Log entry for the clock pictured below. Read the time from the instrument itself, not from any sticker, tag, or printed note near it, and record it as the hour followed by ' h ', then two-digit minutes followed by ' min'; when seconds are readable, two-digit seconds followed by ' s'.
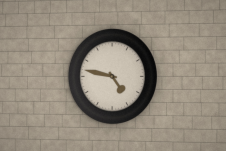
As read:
4 h 47 min
